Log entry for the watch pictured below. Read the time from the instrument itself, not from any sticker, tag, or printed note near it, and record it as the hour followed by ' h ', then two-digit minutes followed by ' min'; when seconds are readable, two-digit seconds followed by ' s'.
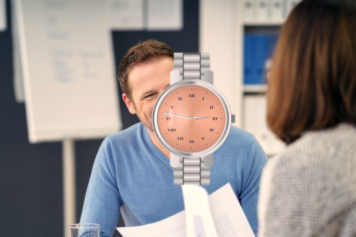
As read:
2 h 47 min
